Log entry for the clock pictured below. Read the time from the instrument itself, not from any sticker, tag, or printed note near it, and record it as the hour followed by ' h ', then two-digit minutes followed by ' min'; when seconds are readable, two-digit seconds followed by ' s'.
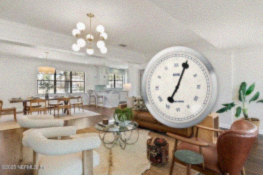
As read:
7 h 04 min
